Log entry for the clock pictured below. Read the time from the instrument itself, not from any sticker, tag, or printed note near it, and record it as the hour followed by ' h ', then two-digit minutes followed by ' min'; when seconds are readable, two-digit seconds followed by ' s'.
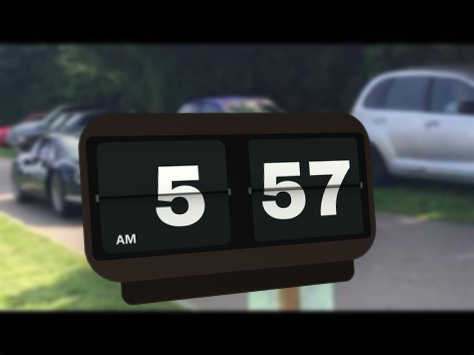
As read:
5 h 57 min
